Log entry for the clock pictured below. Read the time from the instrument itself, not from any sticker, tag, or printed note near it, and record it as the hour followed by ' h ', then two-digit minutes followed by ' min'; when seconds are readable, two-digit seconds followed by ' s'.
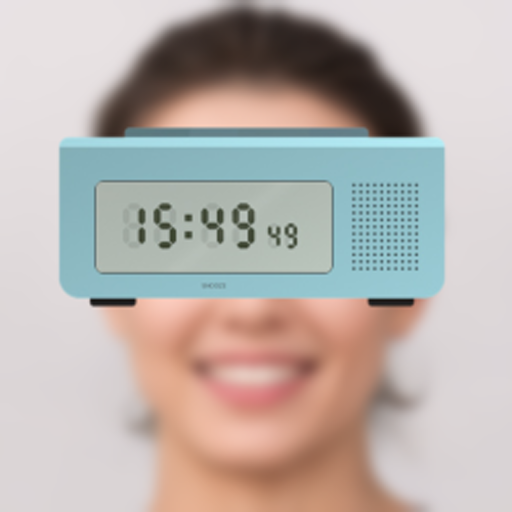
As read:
15 h 49 min 49 s
